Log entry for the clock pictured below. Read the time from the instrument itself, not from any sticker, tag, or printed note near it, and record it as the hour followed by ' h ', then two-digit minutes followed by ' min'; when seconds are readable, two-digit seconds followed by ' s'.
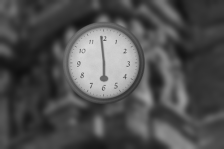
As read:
5 h 59 min
